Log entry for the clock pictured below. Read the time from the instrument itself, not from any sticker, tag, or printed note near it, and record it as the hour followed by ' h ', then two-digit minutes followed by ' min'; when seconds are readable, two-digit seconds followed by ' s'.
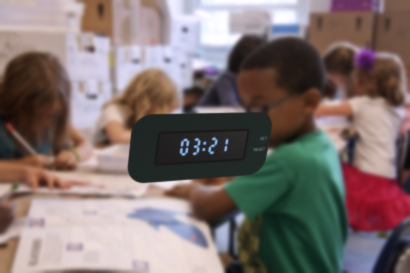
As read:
3 h 21 min
